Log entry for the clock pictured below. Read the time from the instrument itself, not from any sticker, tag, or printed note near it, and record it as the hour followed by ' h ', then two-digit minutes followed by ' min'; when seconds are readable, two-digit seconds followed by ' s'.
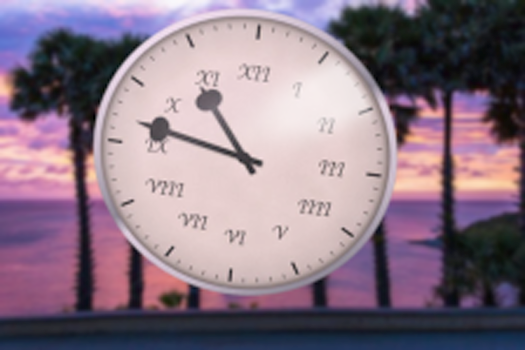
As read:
10 h 47 min
